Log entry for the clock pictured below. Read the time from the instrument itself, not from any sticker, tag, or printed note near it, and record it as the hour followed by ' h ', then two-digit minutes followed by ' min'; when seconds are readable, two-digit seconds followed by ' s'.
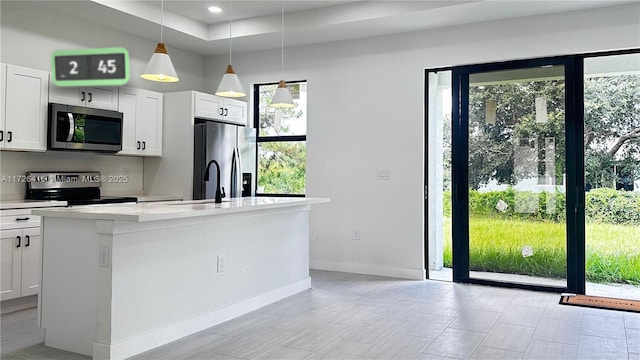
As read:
2 h 45 min
